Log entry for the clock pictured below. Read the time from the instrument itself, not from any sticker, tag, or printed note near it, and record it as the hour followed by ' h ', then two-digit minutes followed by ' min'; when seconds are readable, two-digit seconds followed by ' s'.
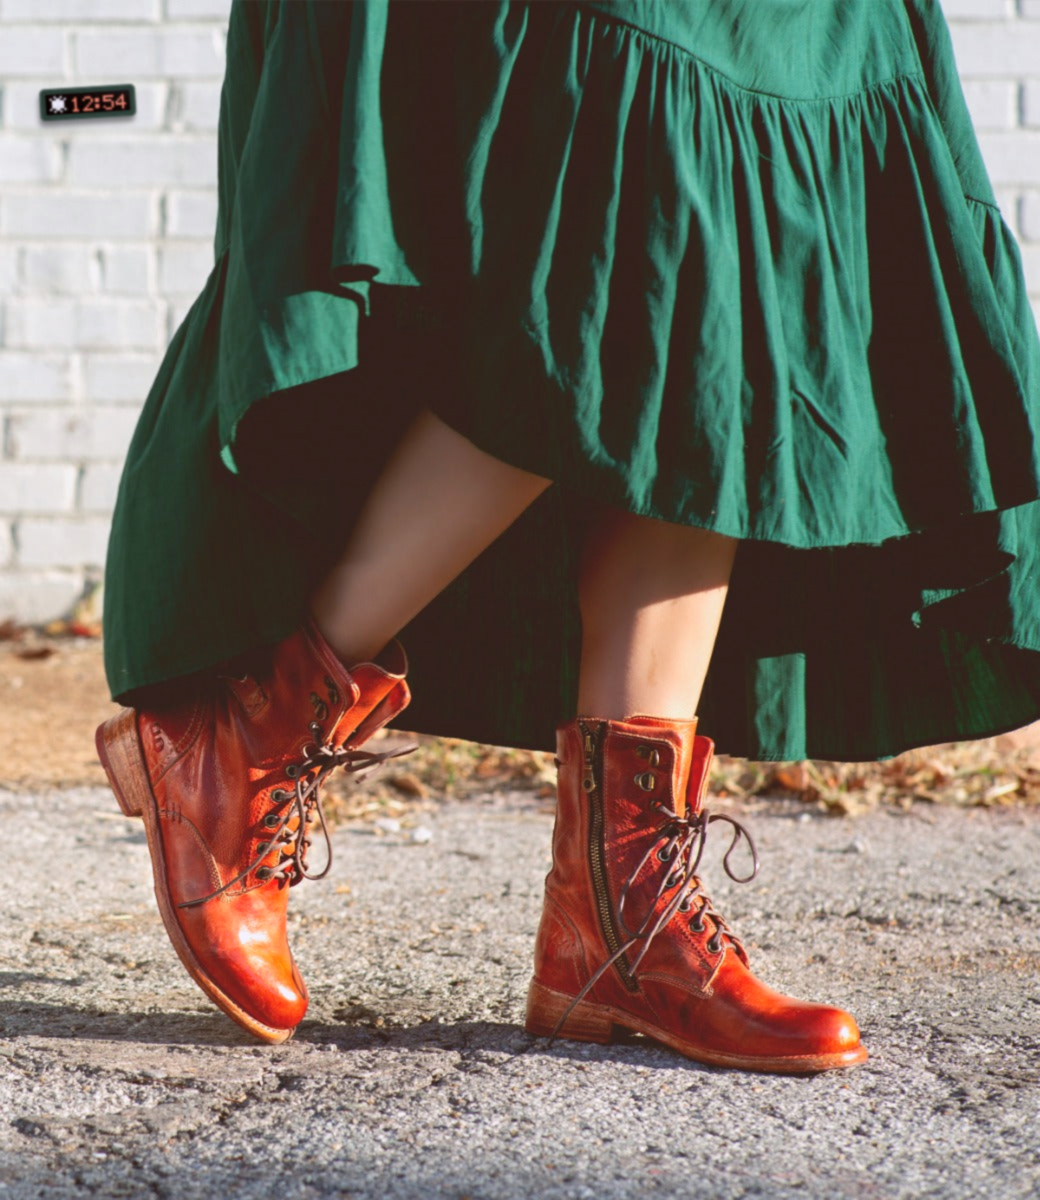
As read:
12 h 54 min
